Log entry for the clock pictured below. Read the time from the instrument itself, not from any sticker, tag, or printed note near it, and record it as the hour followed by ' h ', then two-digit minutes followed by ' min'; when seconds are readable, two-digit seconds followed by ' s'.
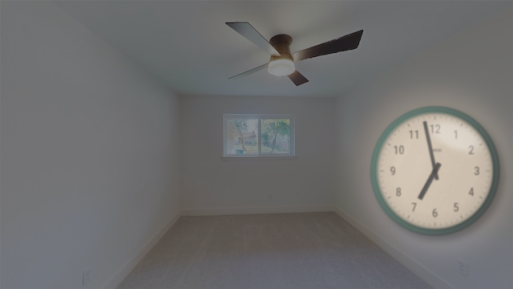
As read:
6 h 58 min
